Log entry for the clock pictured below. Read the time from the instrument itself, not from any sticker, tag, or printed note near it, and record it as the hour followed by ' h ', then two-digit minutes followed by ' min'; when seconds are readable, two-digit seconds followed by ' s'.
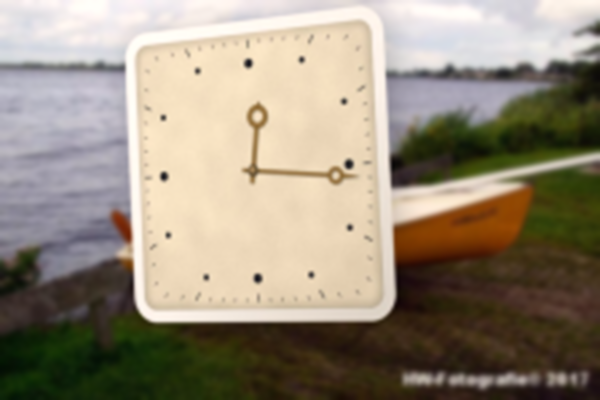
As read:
12 h 16 min
